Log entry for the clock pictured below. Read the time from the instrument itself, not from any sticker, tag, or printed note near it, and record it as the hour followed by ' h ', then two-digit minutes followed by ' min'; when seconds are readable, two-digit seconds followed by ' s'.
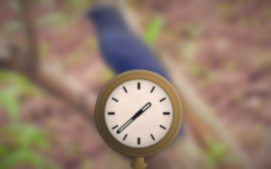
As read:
1 h 38 min
